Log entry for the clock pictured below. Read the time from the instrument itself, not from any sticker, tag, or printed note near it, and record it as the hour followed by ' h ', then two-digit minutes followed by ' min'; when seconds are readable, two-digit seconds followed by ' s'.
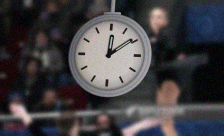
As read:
12 h 09 min
